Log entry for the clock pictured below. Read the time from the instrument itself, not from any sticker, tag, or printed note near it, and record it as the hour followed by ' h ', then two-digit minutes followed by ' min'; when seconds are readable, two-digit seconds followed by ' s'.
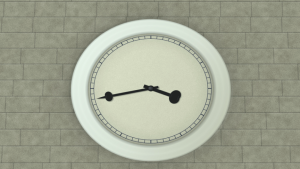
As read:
3 h 43 min
